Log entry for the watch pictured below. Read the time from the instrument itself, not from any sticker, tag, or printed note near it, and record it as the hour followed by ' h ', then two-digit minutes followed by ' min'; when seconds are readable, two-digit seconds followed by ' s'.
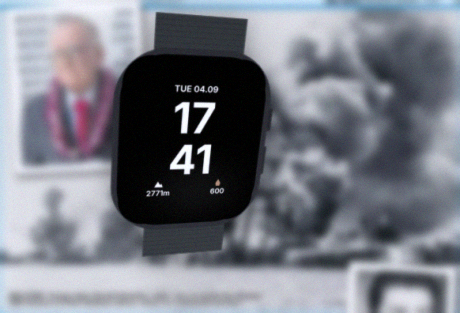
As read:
17 h 41 min
